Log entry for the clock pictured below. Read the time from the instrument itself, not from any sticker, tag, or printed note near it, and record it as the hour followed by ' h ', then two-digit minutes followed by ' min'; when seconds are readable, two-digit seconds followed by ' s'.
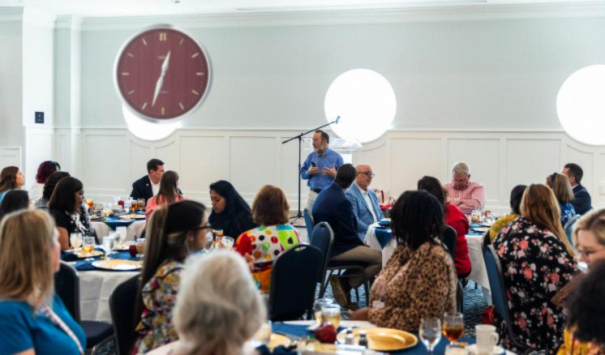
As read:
12 h 33 min
